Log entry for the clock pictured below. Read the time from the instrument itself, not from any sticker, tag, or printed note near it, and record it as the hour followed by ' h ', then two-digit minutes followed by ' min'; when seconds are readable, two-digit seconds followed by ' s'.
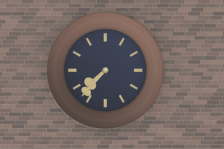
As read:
7 h 37 min
